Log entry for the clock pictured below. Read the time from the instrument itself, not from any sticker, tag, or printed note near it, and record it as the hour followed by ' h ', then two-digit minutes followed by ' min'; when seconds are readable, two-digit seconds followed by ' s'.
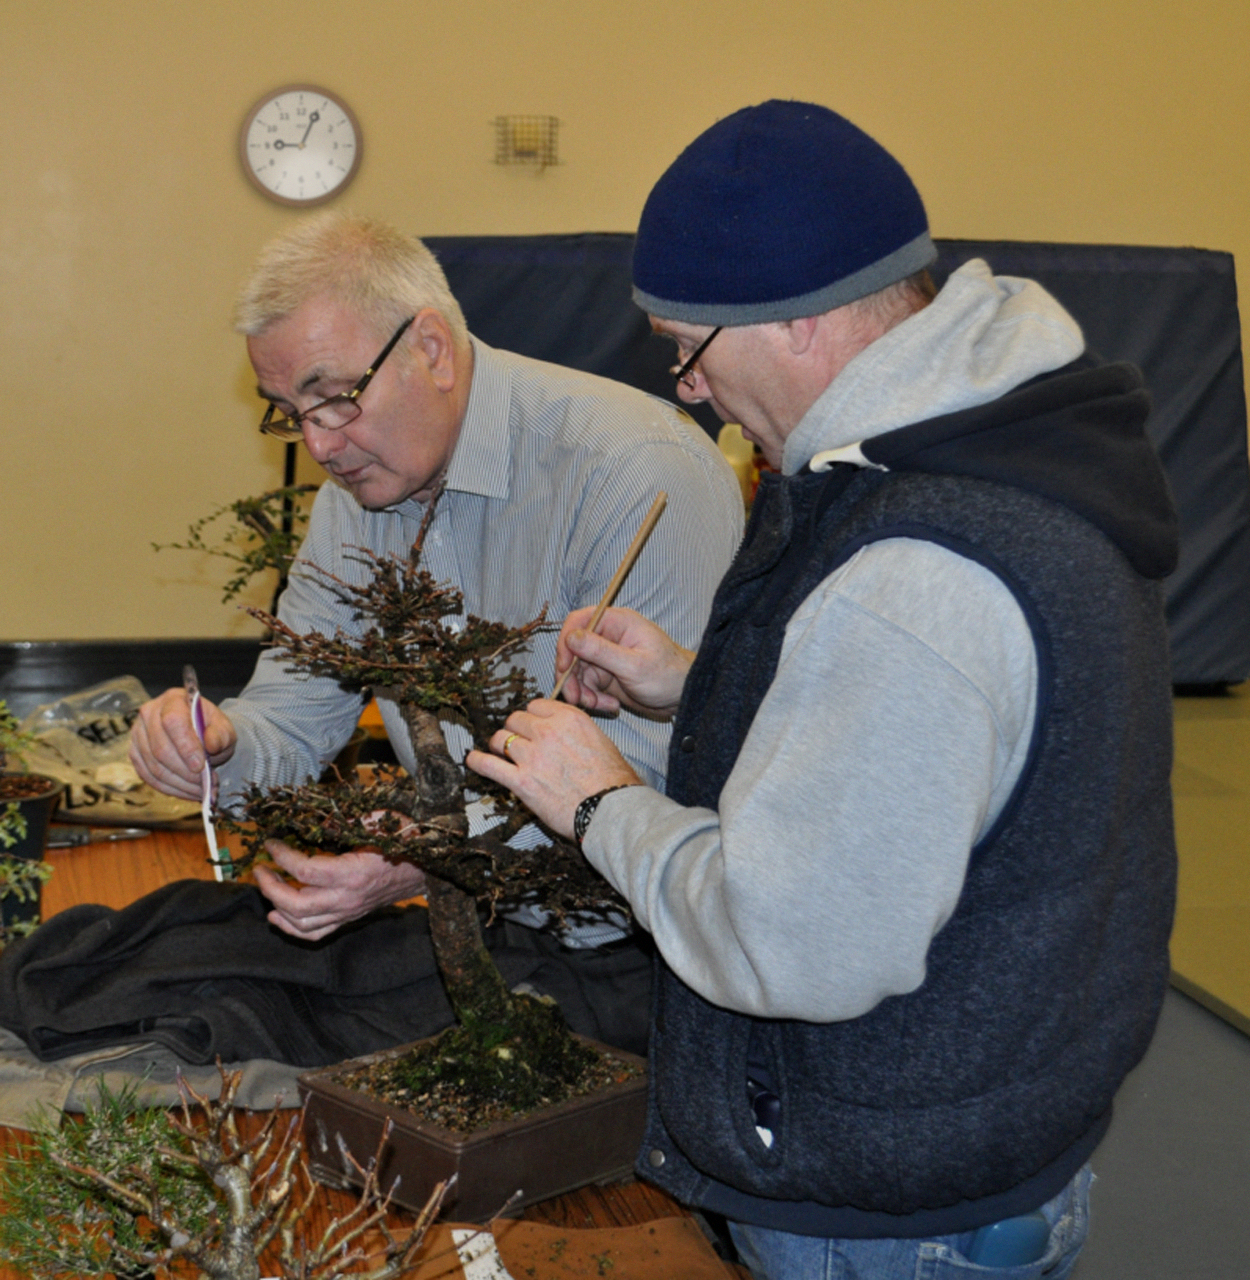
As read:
9 h 04 min
